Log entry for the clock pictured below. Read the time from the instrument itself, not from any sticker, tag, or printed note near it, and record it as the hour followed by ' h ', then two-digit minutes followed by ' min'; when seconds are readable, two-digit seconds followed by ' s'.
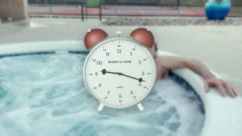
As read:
9 h 18 min
